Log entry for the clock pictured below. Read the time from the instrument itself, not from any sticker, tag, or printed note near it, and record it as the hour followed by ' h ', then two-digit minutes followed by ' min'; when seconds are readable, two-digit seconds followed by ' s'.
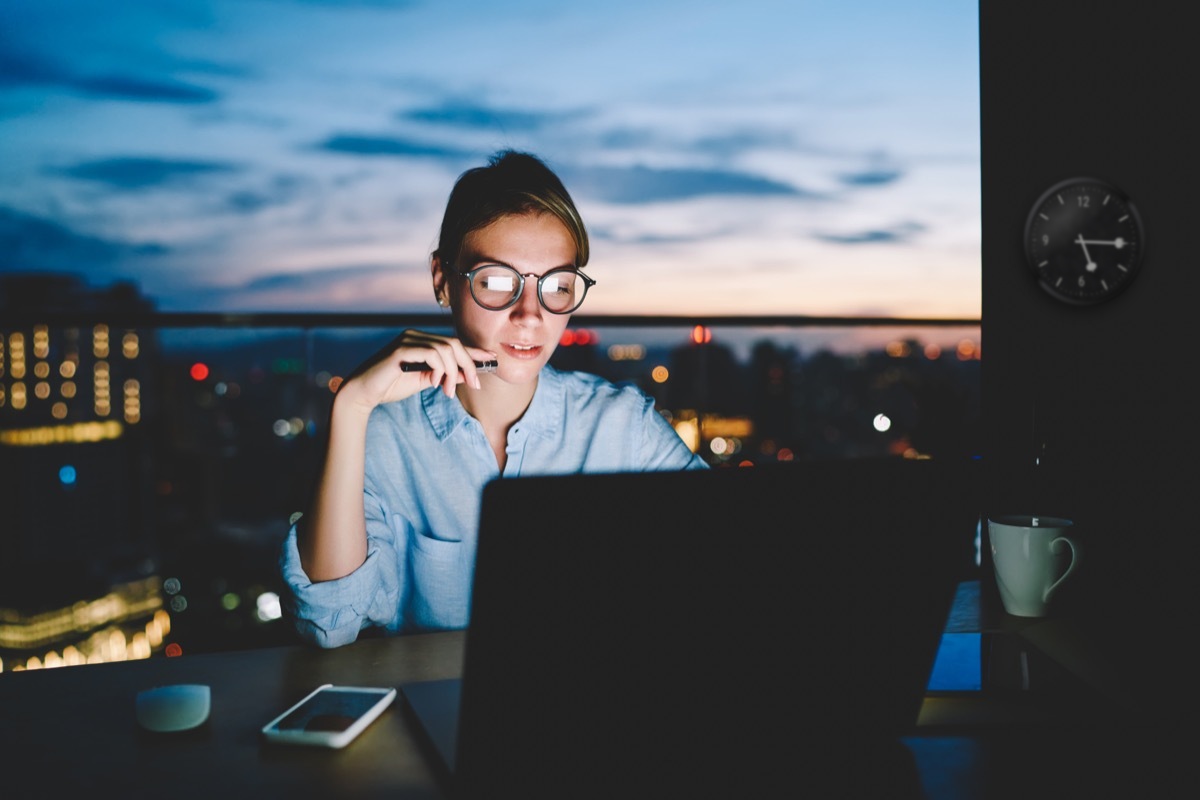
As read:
5 h 15 min
